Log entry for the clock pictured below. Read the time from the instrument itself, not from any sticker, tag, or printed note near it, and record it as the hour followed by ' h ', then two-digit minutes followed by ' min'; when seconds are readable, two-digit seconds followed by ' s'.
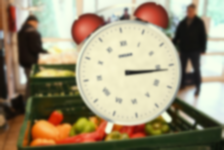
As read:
3 h 16 min
